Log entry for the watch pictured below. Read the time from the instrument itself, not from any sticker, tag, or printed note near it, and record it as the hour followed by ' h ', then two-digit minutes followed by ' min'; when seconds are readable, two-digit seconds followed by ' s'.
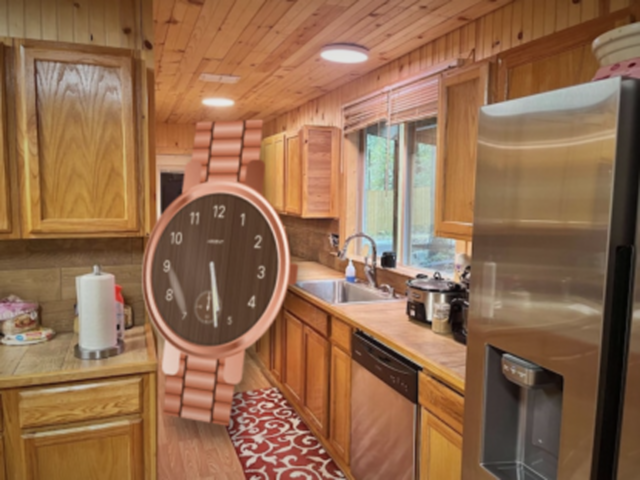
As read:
5 h 28 min
